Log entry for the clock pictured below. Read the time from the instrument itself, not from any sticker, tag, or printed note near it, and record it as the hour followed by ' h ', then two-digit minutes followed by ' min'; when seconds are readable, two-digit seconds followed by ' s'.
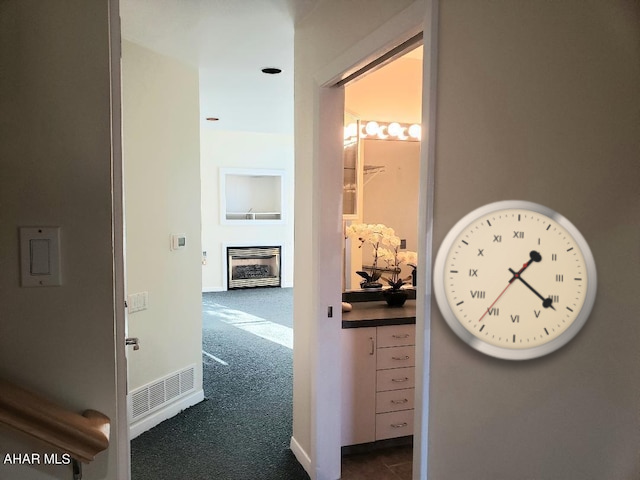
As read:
1 h 21 min 36 s
